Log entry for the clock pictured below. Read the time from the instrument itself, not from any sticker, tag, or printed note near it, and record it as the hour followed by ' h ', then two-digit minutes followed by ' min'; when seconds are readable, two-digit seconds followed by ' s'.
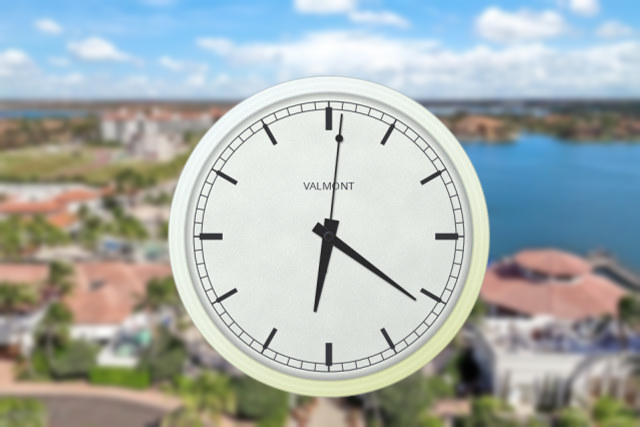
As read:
6 h 21 min 01 s
